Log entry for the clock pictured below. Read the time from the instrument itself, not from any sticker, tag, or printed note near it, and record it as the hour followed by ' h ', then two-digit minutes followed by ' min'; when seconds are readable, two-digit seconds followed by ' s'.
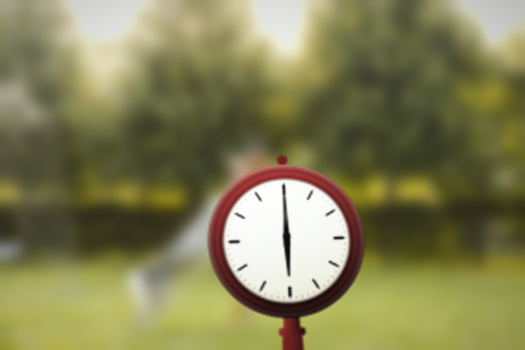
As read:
6 h 00 min
